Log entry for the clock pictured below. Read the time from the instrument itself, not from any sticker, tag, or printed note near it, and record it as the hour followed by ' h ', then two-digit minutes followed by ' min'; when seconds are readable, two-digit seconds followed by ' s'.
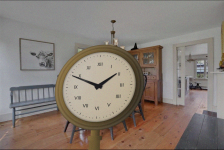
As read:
1 h 49 min
